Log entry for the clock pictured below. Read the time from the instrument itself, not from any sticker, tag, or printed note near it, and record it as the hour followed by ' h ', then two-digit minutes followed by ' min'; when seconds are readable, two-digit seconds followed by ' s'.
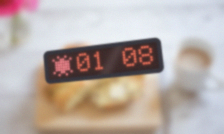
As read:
1 h 08 min
